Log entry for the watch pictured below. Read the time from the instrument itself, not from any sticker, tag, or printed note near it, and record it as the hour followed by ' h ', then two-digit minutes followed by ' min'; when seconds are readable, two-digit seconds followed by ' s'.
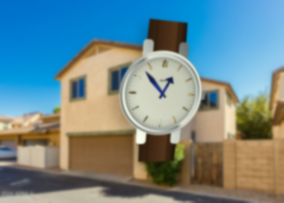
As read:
12 h 53 min
